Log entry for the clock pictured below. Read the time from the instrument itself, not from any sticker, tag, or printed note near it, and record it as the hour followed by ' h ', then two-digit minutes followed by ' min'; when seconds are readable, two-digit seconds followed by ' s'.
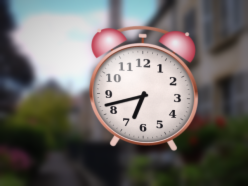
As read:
6 h 42 min
